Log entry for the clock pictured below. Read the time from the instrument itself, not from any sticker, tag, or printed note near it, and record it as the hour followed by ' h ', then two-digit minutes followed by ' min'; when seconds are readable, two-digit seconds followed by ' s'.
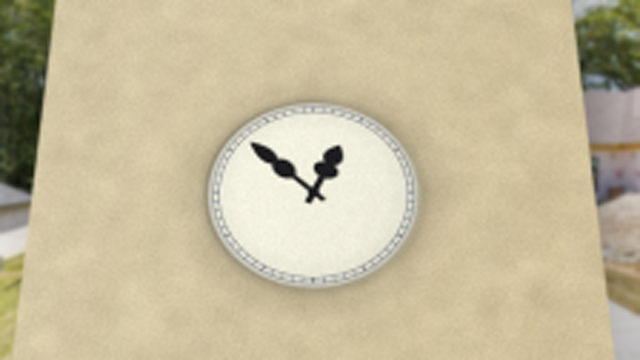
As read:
12 h 52 min
